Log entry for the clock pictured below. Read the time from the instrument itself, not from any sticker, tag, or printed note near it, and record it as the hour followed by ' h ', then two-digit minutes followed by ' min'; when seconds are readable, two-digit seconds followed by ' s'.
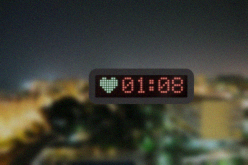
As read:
1 h 08 min
